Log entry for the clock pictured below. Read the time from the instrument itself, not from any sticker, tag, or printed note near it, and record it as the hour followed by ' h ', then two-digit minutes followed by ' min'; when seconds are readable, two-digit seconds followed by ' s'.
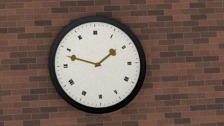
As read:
1 h 48 min
